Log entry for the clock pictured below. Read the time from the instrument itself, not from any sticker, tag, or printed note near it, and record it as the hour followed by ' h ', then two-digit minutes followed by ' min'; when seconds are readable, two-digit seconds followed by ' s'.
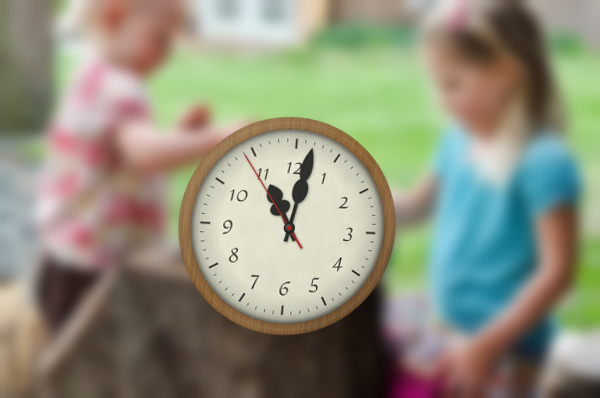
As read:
11 h 01 min 54 s
